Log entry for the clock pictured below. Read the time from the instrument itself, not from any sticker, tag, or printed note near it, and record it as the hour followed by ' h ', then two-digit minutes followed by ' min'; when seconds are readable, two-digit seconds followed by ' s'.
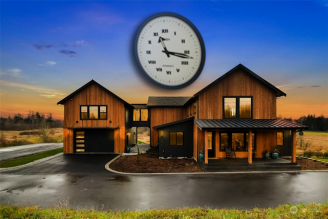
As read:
11 h 17 min
